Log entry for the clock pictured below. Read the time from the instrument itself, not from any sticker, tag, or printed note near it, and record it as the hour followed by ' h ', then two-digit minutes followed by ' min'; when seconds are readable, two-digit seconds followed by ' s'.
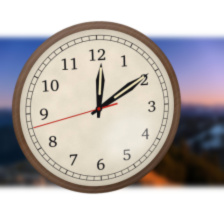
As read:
12 h 09 min 43 s
